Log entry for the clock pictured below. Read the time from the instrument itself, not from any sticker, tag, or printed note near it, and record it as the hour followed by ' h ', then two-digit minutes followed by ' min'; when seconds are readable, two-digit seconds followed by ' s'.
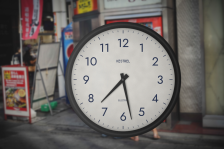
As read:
7 h 28 min
